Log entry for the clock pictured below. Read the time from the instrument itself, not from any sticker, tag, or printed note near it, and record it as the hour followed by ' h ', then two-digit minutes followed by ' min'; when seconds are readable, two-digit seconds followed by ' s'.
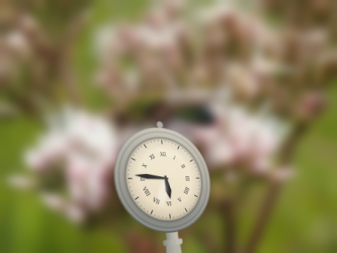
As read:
5 h 46 min
